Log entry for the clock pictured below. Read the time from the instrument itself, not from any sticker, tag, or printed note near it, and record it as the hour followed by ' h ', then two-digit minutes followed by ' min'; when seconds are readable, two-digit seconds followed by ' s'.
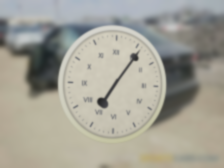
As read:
7 h 06 min
